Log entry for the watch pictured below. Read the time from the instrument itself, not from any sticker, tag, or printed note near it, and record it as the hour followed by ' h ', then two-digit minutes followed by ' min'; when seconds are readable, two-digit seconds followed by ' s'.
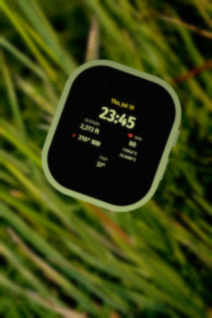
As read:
23 h 45 min
